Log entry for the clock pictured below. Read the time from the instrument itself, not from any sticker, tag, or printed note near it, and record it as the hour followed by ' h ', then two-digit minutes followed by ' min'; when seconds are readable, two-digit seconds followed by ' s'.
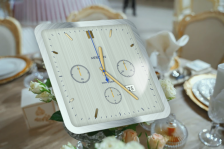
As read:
12 h 24 min
